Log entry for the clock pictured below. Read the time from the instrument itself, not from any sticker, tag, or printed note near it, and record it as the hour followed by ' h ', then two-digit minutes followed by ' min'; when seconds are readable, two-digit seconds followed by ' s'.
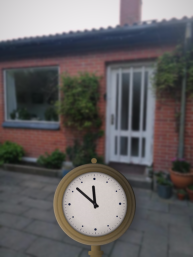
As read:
11 h 52 min
